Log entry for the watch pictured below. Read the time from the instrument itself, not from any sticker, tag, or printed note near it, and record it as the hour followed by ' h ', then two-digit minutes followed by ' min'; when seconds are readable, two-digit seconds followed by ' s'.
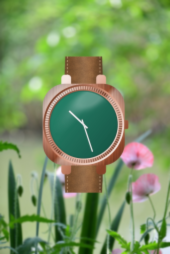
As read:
10 h 27 min
